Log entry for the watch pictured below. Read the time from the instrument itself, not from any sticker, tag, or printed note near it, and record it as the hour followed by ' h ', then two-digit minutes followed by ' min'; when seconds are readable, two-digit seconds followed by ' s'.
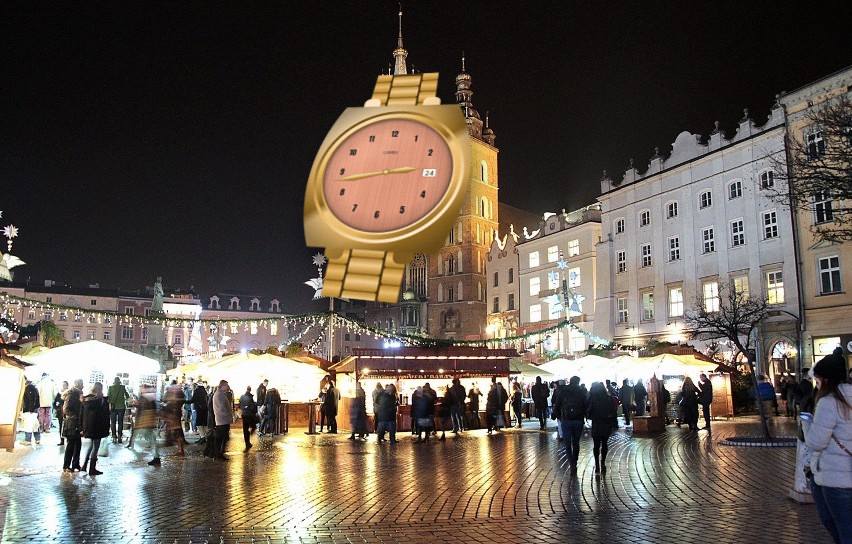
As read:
2 h 43 min
